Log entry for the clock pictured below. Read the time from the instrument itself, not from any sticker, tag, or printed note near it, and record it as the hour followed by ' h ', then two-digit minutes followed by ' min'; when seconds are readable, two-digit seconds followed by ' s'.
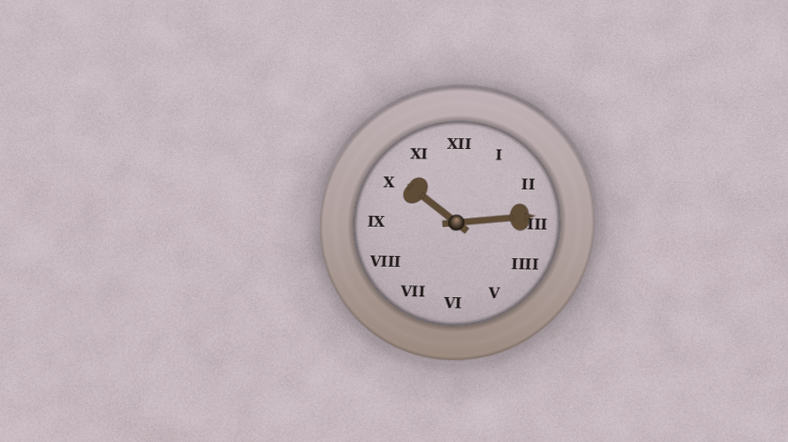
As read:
10 h 14 min
